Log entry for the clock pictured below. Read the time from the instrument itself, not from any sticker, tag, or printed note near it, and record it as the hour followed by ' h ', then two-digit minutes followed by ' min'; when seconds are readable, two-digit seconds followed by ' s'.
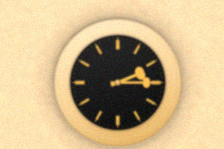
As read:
2 h 15 min
